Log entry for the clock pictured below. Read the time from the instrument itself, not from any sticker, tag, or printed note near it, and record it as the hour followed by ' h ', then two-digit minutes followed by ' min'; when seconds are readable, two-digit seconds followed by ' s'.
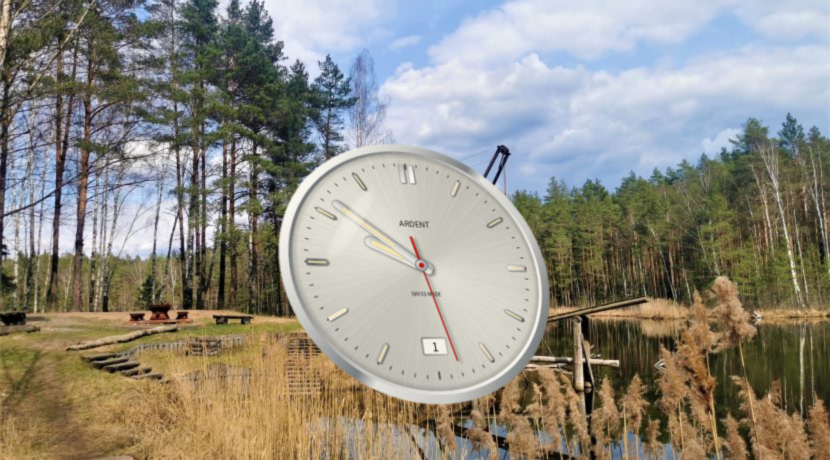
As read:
9 h 51 min 28 s
